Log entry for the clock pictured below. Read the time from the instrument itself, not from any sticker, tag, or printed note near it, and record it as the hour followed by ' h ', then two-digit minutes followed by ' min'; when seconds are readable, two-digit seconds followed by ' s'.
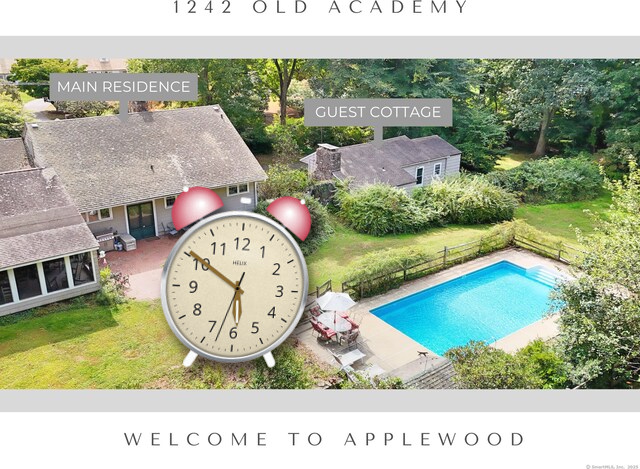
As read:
5 h 50 min 33 s
